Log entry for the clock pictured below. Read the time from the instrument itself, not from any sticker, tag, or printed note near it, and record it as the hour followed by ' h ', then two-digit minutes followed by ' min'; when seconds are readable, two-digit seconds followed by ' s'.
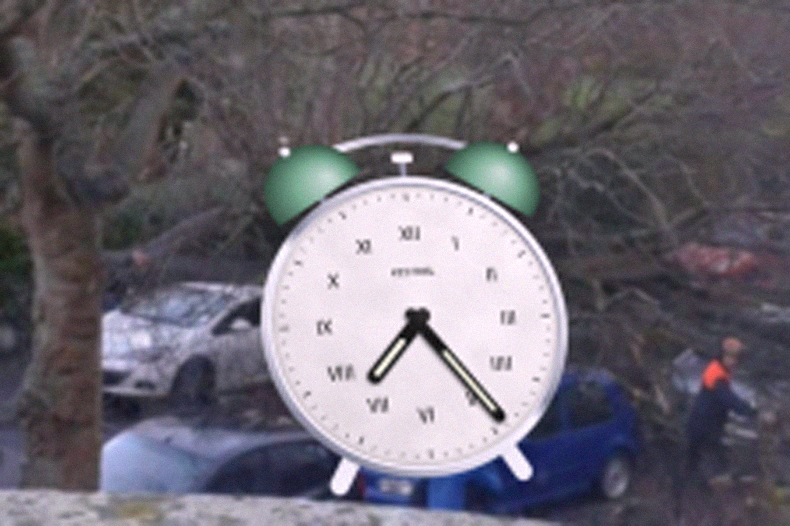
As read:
7 h 24 min
